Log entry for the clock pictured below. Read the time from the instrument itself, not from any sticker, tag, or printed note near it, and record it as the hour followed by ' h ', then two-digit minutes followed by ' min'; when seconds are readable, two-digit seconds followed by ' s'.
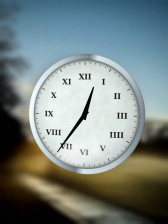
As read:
12 h 36 min
